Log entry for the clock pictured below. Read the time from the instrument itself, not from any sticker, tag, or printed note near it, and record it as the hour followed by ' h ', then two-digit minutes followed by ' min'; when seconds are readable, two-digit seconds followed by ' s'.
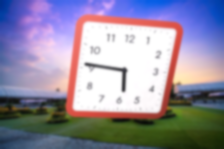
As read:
5 h 46 min
